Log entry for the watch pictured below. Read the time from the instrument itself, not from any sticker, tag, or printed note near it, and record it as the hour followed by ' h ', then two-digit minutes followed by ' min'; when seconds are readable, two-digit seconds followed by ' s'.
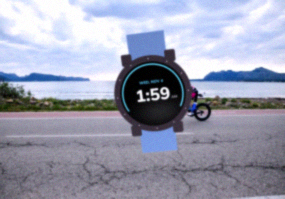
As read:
1 h 59 min
